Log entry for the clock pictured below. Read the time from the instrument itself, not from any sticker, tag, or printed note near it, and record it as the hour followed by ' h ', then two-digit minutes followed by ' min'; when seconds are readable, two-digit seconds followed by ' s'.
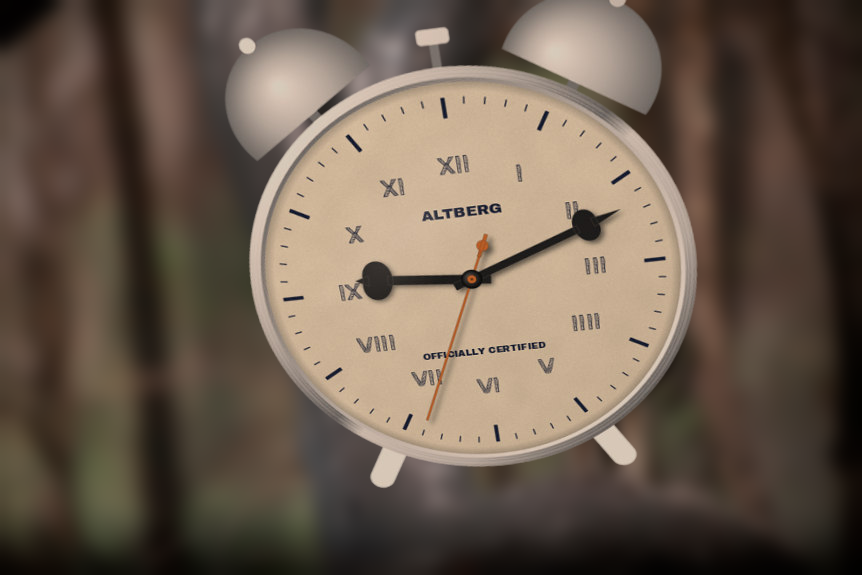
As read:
9 h 11 min 34 s
